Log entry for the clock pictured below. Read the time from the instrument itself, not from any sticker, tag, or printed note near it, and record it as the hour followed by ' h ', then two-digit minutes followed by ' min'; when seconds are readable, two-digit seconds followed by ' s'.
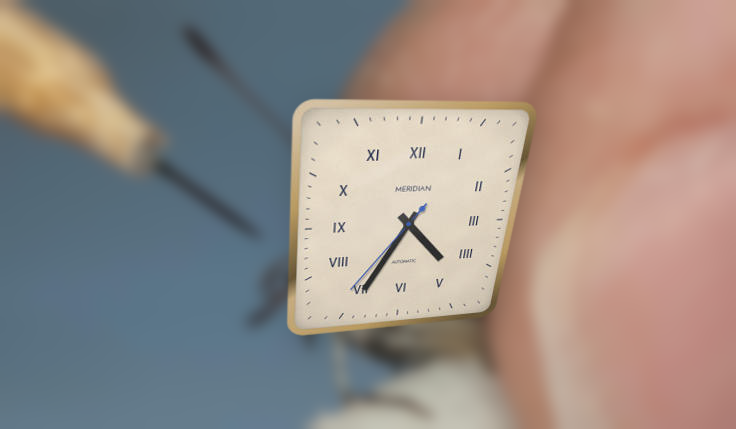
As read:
4 h 34 min 36 s
